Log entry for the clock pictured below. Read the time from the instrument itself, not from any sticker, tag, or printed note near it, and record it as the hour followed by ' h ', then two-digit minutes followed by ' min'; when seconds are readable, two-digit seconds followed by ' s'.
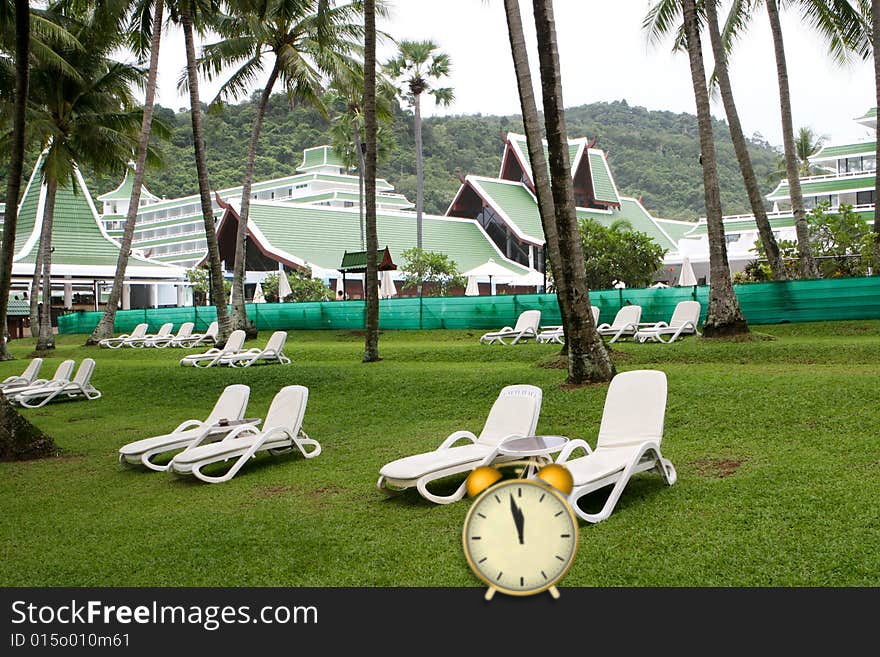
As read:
11 h 58 min
